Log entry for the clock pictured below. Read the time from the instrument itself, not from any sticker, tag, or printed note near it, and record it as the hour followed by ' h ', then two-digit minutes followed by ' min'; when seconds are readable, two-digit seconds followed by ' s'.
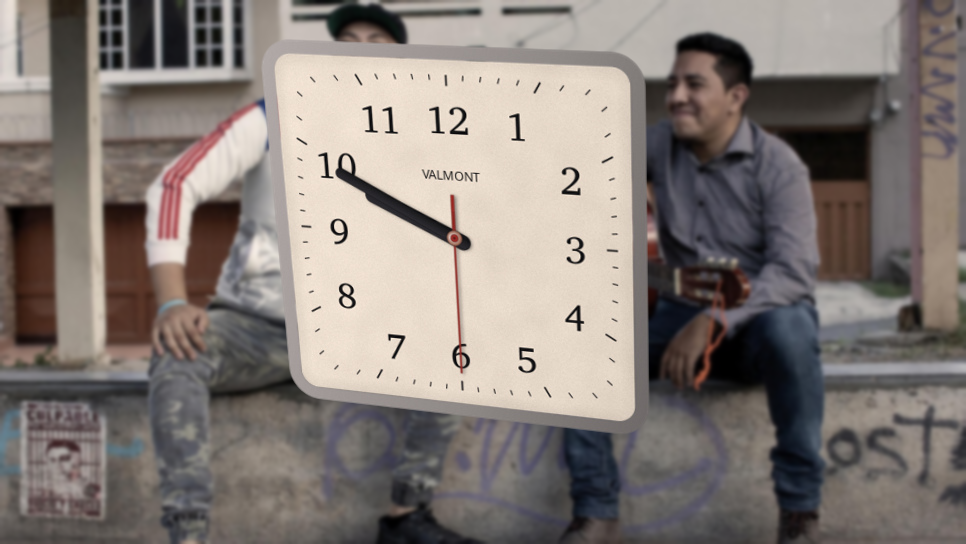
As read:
9 h 49 min 30 s
